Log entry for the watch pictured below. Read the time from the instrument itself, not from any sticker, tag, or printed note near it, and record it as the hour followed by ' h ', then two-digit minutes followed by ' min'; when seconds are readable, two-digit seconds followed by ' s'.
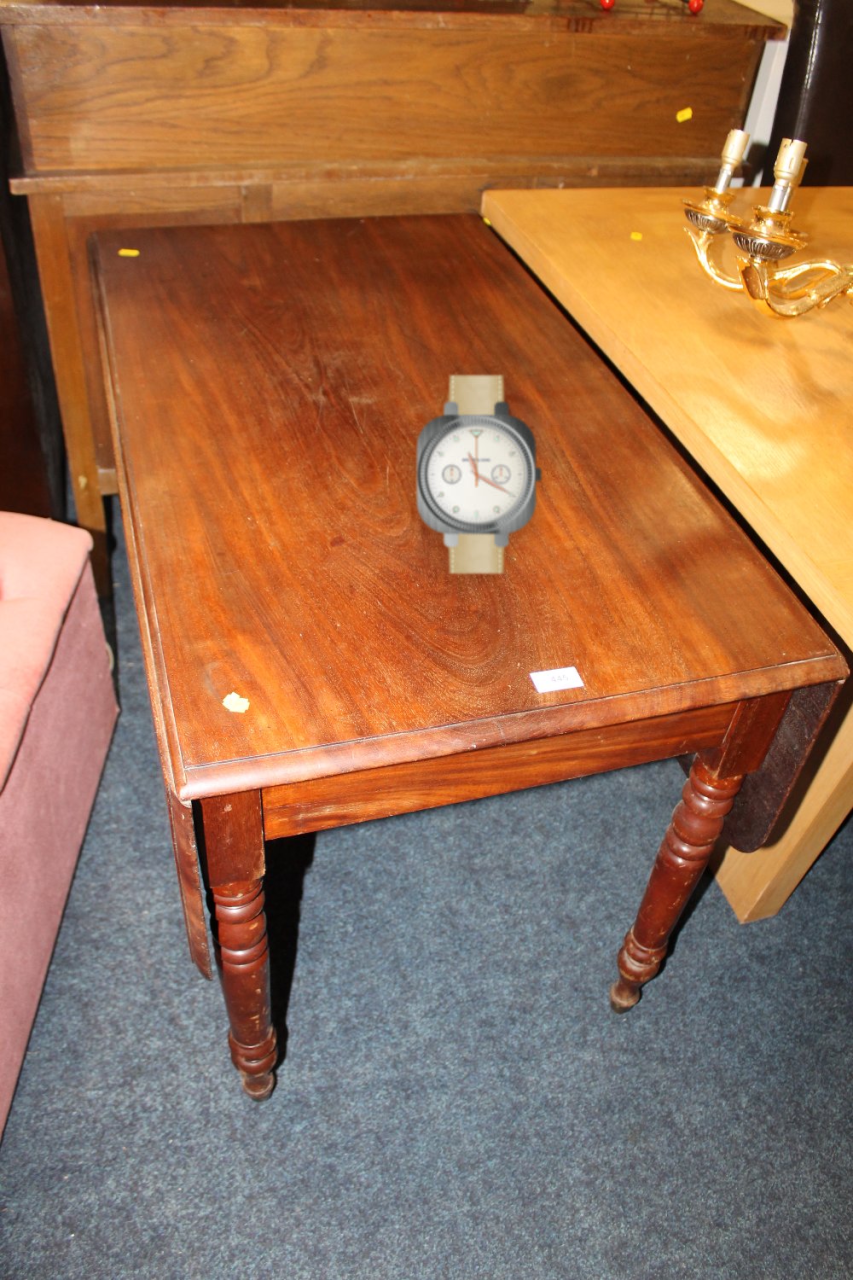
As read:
11 h 20 min
